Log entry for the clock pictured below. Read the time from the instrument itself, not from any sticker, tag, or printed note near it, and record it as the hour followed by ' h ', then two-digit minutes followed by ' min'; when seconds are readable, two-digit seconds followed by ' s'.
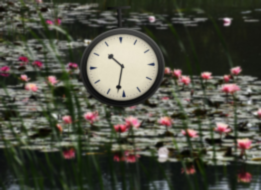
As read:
10 h 32 min
